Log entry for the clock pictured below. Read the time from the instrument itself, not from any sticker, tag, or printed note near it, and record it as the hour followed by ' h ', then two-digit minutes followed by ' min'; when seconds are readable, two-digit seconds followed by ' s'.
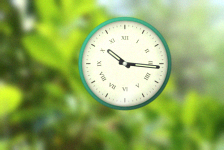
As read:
10 h 16 min
